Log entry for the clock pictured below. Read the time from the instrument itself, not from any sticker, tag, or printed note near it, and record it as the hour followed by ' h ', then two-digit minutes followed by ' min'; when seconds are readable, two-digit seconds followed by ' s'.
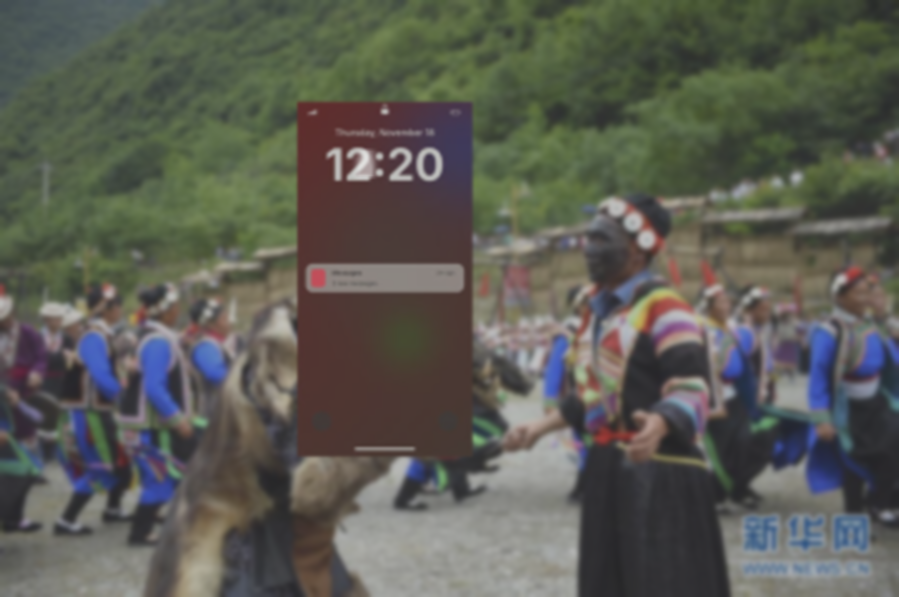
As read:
12 h 20 min
